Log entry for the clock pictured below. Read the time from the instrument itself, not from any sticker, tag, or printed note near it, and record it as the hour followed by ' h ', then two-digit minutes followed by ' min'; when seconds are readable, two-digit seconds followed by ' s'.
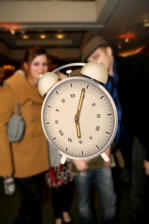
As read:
6 h 04 min
